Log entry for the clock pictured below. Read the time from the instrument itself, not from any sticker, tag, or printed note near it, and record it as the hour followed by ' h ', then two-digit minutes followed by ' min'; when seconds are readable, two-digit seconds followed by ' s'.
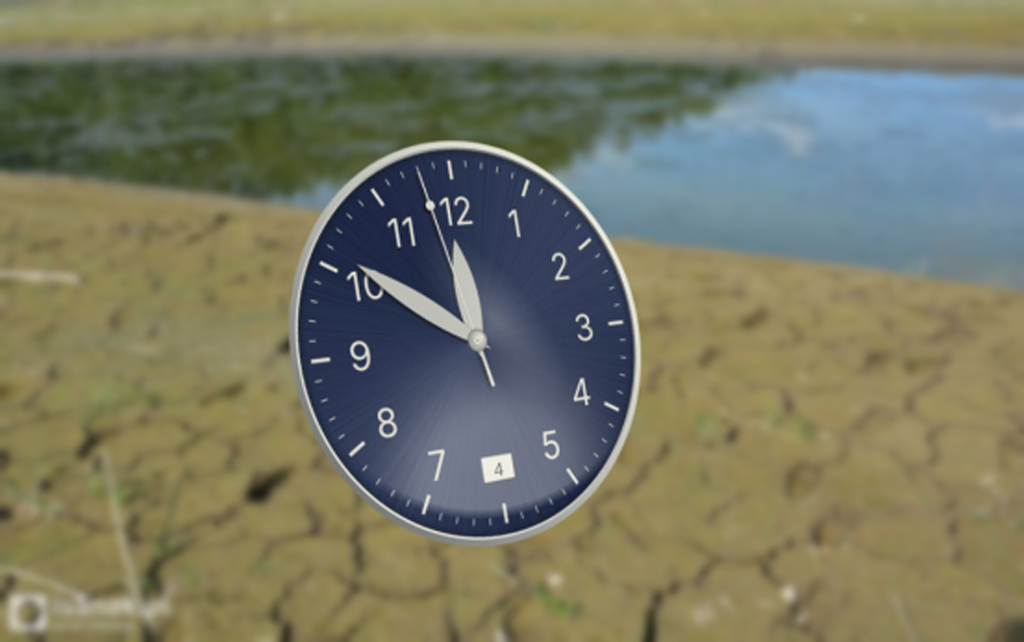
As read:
11 h 50 min 58 s
